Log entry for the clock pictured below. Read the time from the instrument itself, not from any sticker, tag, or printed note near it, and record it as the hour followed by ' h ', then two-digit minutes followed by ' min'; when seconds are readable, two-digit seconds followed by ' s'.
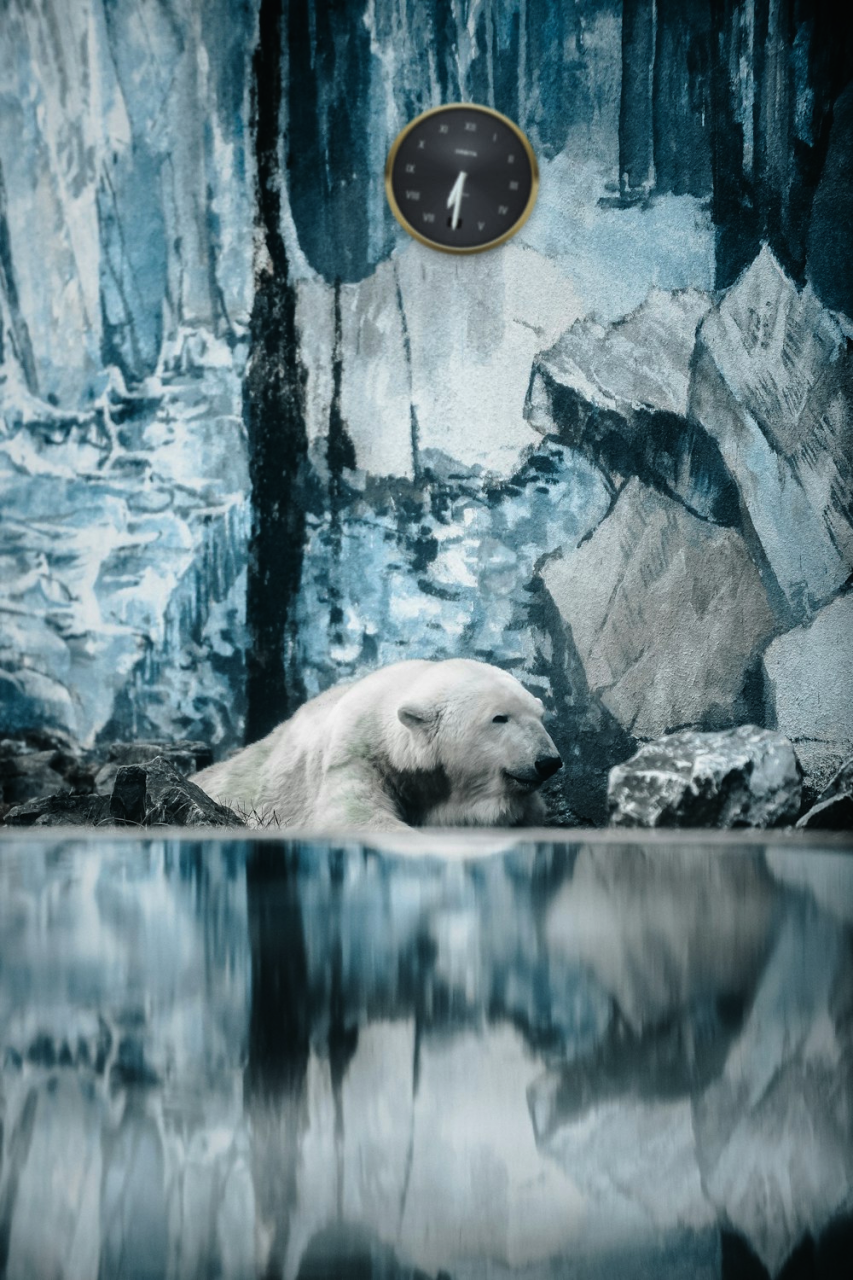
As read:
6 h 30 min
